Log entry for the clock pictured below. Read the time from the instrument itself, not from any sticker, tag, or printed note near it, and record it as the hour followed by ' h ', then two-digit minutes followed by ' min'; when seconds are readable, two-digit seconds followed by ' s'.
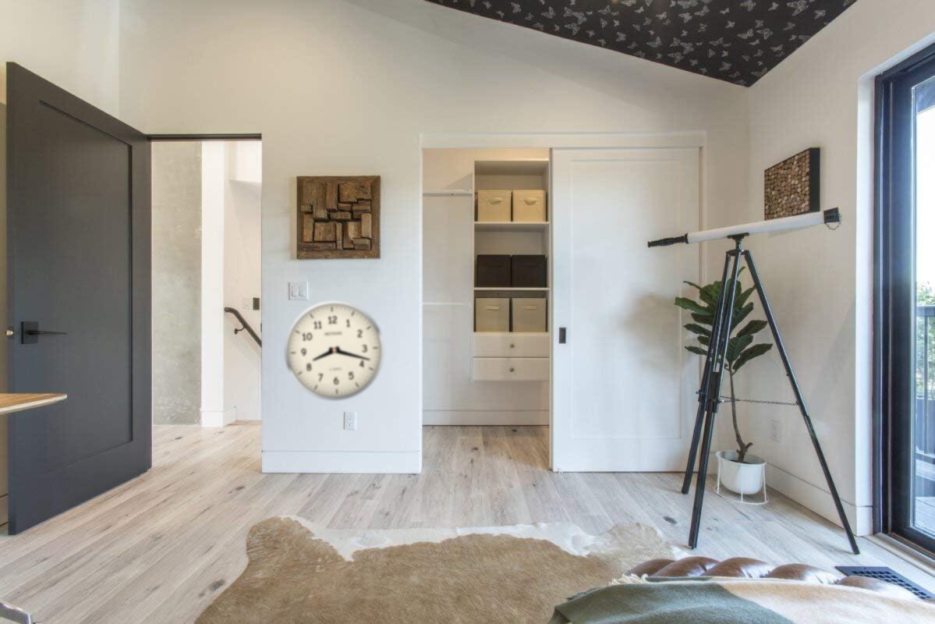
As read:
8 h 18 min
